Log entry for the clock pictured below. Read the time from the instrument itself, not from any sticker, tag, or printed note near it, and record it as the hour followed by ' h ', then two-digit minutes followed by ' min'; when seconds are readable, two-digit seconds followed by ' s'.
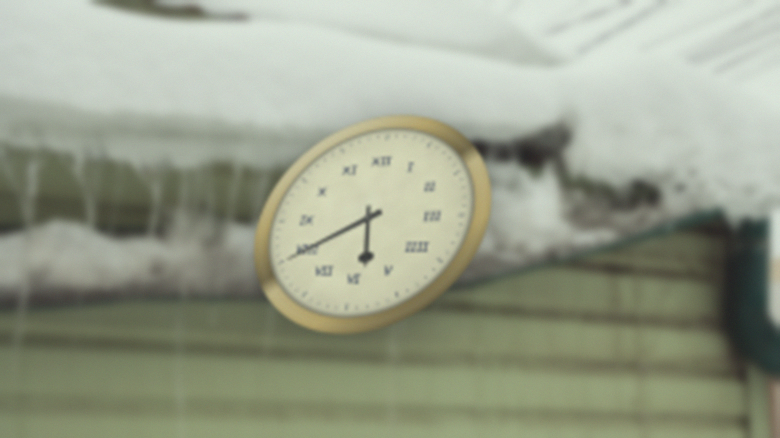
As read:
5 h 40 min
